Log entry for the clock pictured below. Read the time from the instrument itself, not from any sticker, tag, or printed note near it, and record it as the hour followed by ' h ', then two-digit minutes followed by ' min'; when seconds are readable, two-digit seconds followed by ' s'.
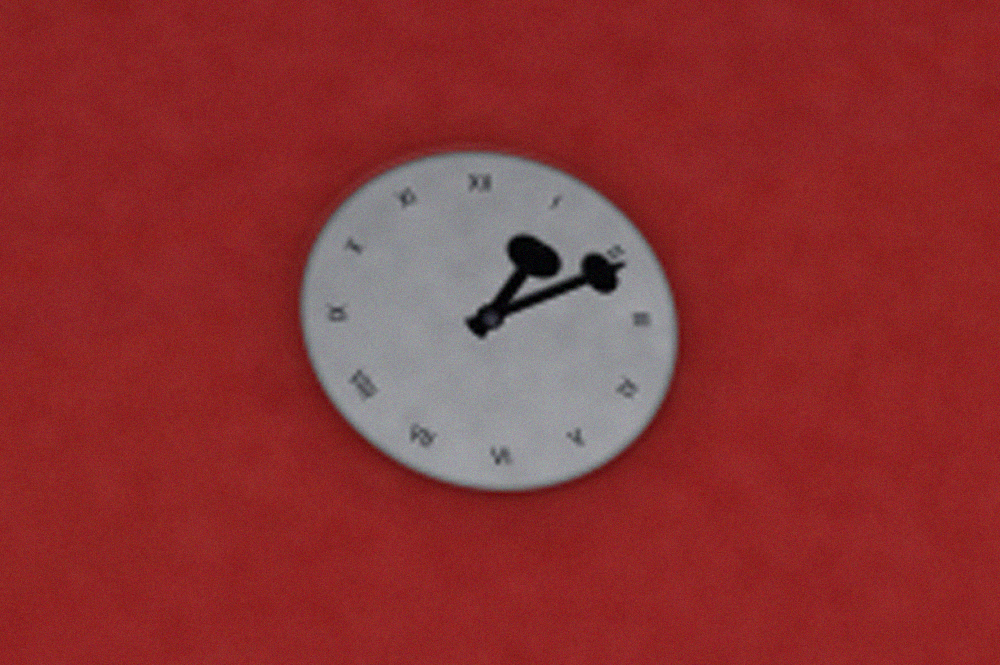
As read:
1 h 11 min
